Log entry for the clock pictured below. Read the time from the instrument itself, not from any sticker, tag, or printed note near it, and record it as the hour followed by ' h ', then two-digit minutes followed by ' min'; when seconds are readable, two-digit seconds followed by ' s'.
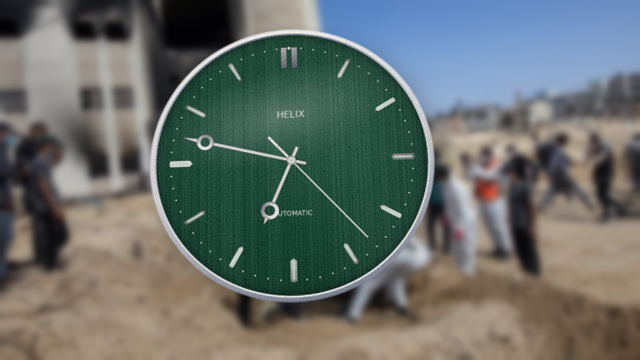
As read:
6 h 47 min 23 s
